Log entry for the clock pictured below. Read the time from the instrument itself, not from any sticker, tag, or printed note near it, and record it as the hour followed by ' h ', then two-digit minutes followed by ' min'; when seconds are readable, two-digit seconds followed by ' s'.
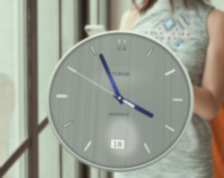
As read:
3 h 55 min 50 s
